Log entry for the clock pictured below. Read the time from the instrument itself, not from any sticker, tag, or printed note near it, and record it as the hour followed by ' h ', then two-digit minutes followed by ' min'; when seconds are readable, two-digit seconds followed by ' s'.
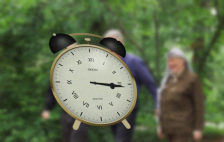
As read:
3 h 16 min
